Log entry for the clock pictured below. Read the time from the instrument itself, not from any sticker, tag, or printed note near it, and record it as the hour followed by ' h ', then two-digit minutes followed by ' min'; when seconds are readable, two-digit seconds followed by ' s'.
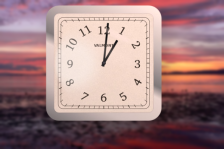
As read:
1 h 01 min
